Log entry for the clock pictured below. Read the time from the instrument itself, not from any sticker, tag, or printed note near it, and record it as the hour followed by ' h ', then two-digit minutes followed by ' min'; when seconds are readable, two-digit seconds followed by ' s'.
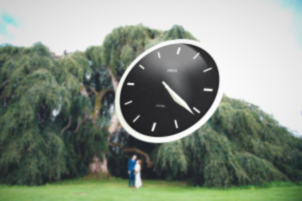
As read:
4 h 21 min
